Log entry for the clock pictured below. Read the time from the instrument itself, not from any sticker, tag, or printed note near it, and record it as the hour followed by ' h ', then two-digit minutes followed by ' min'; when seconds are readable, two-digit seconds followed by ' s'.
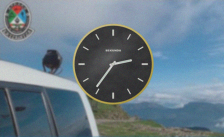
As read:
2 h 36 min
